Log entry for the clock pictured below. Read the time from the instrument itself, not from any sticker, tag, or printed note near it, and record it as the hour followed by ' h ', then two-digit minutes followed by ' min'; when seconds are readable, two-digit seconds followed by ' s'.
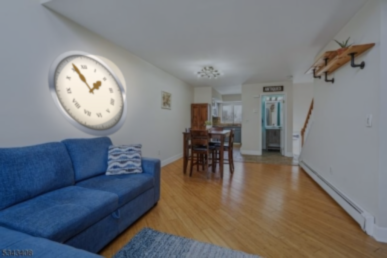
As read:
1 h 56 min
